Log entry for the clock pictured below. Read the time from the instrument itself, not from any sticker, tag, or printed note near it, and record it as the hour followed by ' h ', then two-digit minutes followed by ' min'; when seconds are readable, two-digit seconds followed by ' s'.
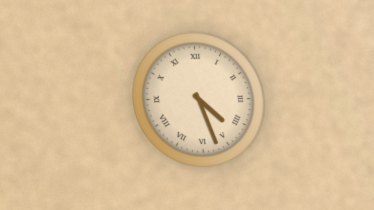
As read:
4 h 27 min
